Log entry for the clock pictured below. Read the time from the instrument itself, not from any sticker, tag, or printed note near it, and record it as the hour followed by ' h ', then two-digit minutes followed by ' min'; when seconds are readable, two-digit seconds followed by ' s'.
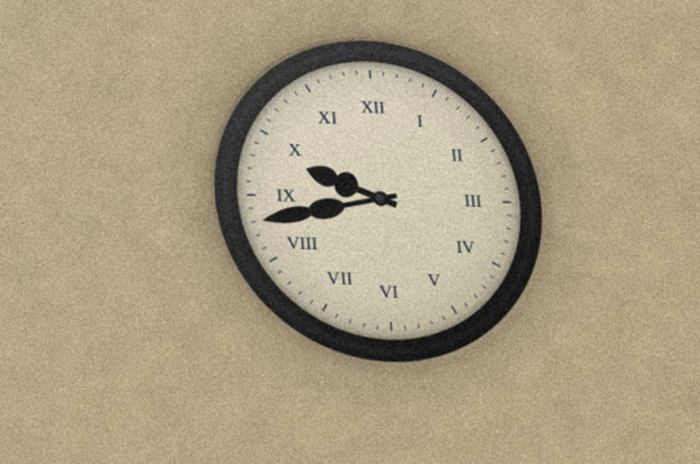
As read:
9 h 43 min
